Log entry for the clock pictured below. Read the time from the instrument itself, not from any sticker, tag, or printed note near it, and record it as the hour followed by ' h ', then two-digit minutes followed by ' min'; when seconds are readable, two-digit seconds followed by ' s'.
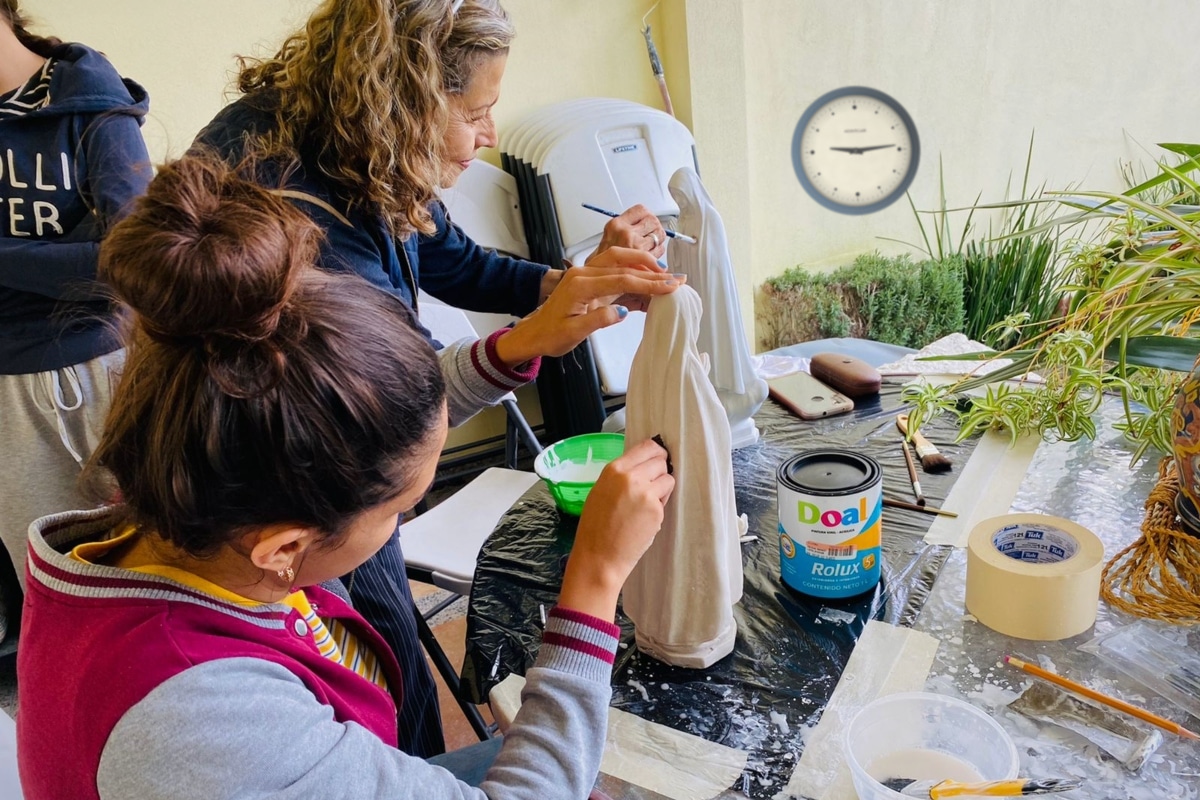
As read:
9 h 14 min
